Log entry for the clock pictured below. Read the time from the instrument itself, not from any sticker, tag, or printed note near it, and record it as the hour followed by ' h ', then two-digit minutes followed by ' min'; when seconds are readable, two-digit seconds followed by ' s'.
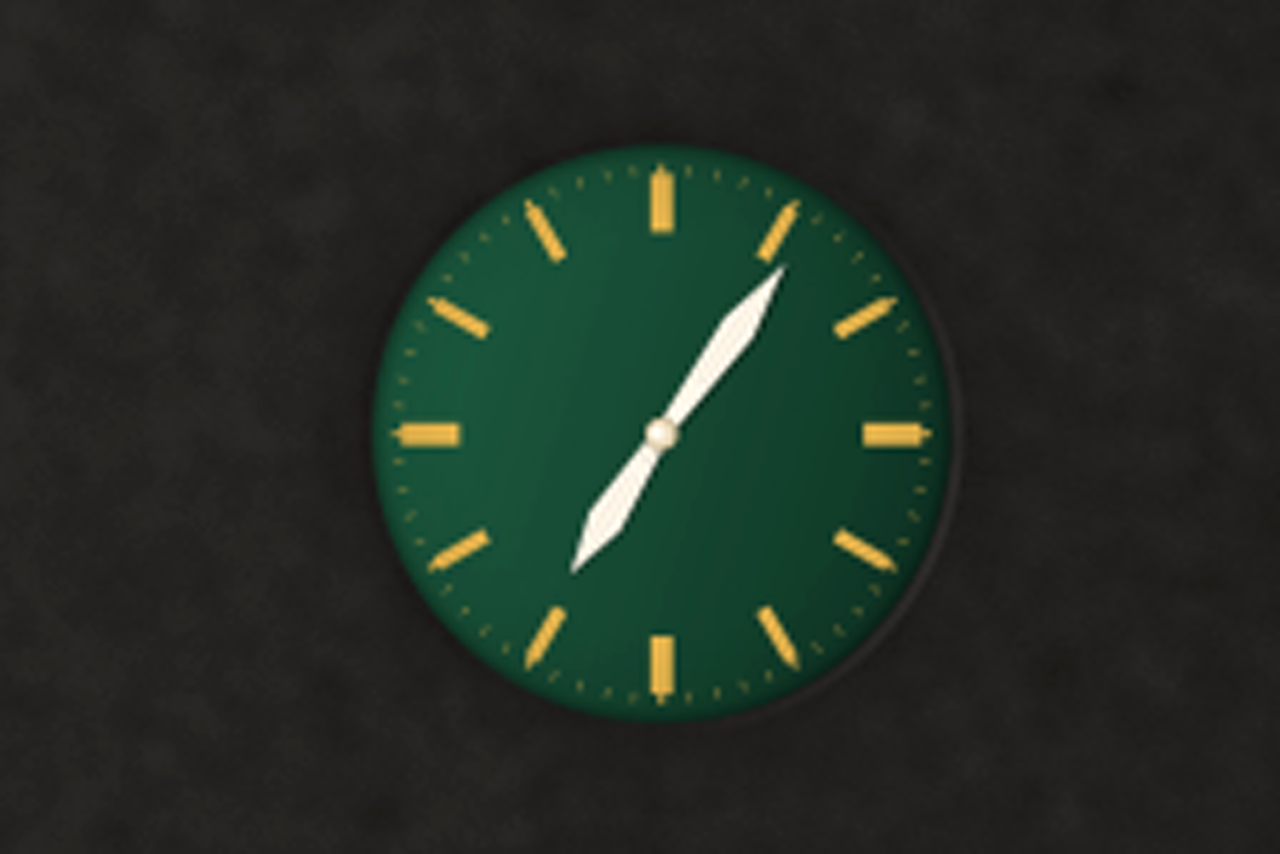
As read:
7 h 06 min
